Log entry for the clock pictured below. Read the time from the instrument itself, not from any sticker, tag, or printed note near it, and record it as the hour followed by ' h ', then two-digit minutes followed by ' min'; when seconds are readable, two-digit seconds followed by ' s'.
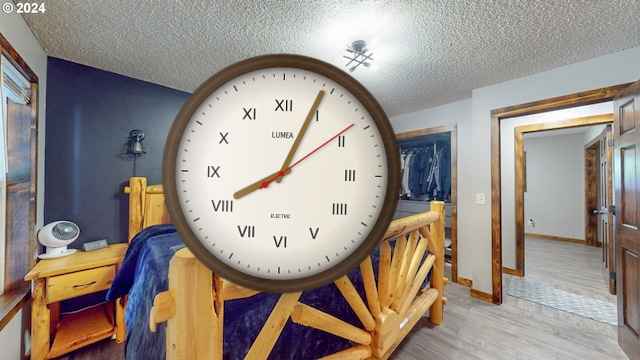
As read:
8 h 04 min 09 s
